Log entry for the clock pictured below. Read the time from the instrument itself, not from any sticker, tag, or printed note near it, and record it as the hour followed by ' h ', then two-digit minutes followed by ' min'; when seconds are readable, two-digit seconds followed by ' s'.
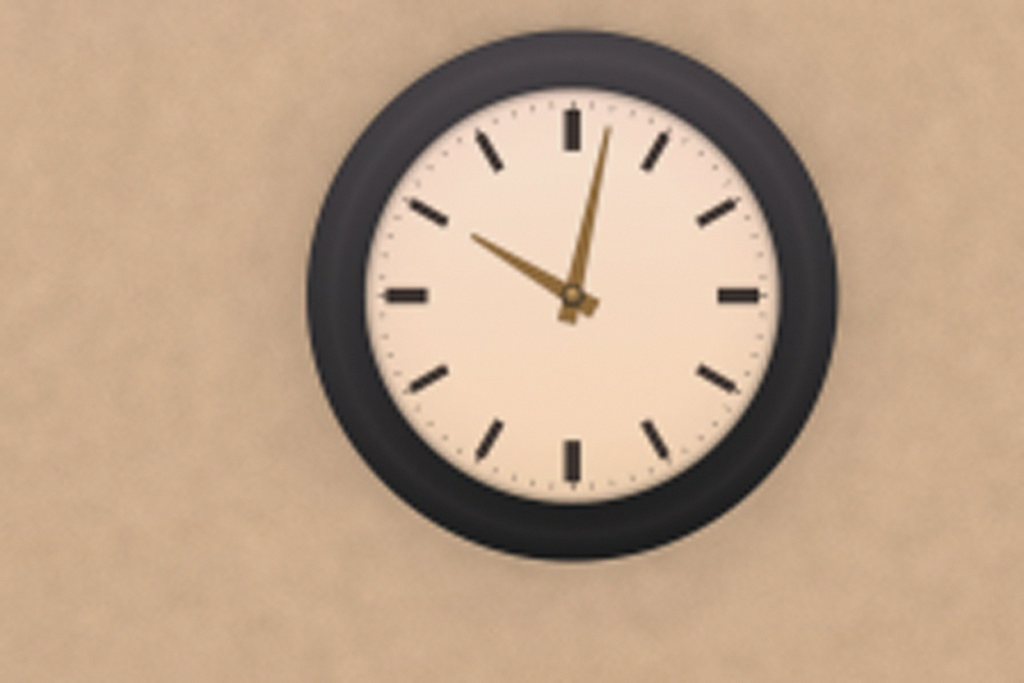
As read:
10 h 02 min
